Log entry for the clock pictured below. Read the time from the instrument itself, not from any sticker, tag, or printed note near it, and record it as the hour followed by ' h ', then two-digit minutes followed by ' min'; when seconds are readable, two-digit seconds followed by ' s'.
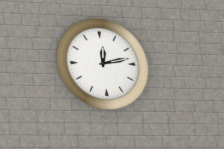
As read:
12 h 13 min
